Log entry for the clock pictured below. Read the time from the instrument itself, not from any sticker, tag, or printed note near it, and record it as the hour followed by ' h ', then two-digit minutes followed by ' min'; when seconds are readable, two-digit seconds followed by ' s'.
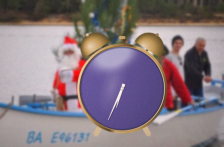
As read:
6 h 34 min
